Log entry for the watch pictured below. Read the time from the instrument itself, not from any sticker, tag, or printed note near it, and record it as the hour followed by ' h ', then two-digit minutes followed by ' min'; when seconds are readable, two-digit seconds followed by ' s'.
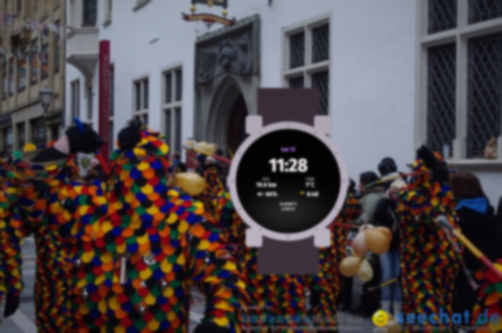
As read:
11 h 28 min
